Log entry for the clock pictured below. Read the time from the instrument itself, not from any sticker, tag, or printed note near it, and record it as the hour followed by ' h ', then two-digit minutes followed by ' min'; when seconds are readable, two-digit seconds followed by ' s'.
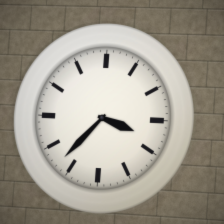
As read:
3 h 37 min
